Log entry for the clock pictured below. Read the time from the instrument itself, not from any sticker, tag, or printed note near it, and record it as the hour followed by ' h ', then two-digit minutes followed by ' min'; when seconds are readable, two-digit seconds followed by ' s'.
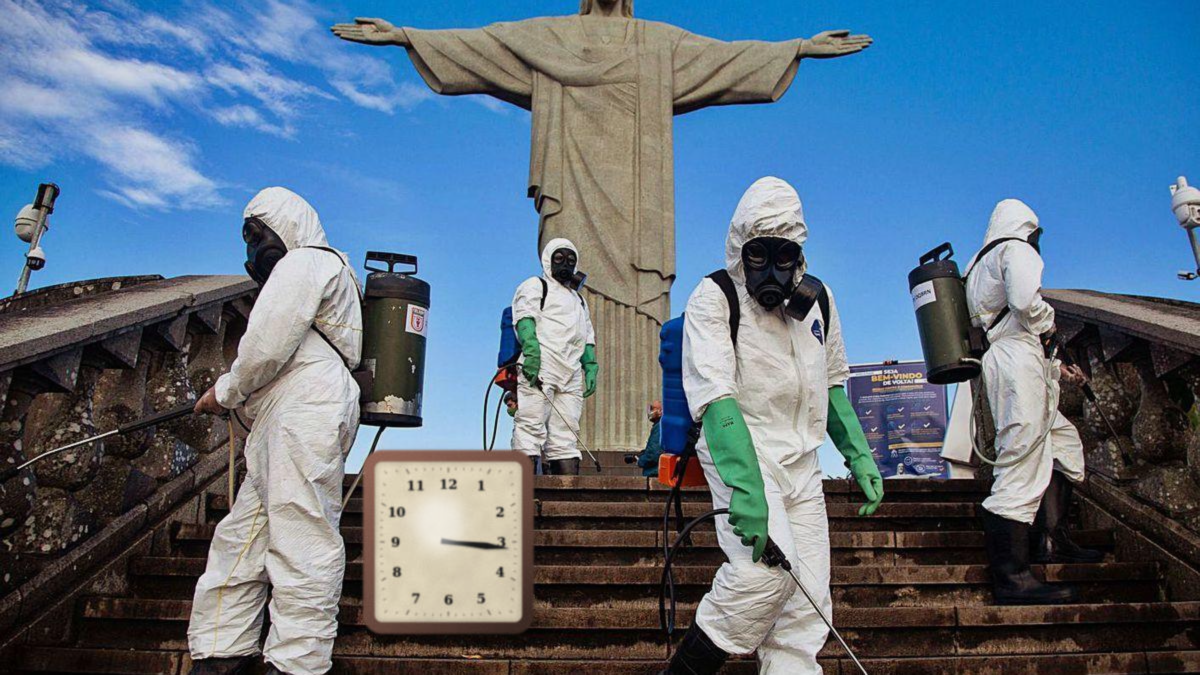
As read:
3 h 16 min
